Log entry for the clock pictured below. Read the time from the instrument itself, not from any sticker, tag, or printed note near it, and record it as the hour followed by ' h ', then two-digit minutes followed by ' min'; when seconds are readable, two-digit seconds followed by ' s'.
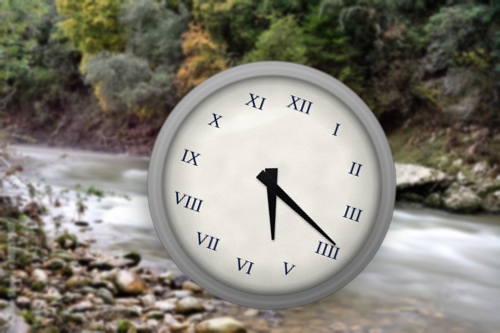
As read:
5 h 19 min
